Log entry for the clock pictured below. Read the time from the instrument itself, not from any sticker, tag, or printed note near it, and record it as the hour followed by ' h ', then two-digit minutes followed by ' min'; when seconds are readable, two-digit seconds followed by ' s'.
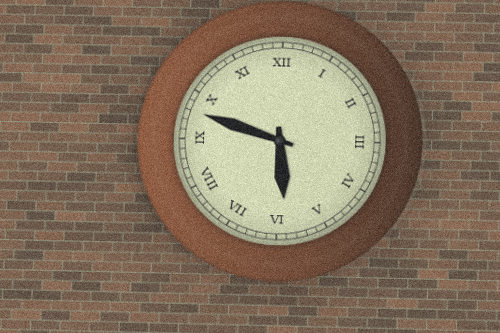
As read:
5 h 48 min
